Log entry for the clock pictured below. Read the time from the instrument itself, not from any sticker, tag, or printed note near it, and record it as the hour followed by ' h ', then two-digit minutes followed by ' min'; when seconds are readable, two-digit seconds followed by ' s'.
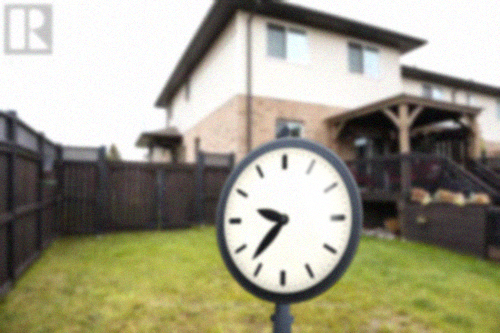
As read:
9 h 37 min
